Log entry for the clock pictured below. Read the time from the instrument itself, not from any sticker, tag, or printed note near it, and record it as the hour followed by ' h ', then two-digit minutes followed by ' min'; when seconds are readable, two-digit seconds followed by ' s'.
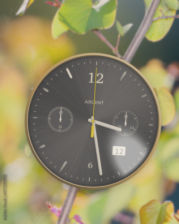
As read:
3 h 28 min
